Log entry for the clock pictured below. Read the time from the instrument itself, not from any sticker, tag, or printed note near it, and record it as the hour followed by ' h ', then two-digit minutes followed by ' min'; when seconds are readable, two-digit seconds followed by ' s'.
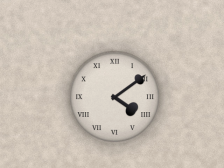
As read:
4 h 09 min
